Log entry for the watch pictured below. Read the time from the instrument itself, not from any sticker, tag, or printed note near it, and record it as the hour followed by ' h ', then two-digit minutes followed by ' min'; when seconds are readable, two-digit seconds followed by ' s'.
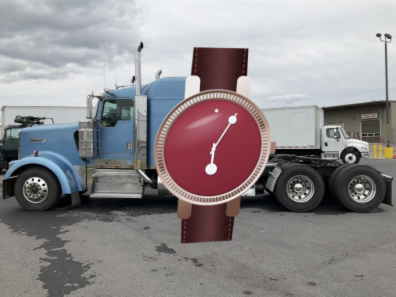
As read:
6 h 05 min
